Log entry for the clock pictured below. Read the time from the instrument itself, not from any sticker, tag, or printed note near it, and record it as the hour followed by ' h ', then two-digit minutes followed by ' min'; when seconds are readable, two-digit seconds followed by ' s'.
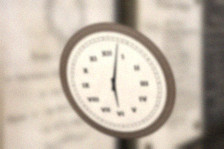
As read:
6 h 03 min
